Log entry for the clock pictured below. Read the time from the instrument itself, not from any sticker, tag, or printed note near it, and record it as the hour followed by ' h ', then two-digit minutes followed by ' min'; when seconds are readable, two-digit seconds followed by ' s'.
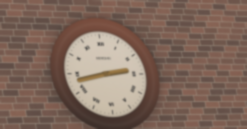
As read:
2 h 43 min
